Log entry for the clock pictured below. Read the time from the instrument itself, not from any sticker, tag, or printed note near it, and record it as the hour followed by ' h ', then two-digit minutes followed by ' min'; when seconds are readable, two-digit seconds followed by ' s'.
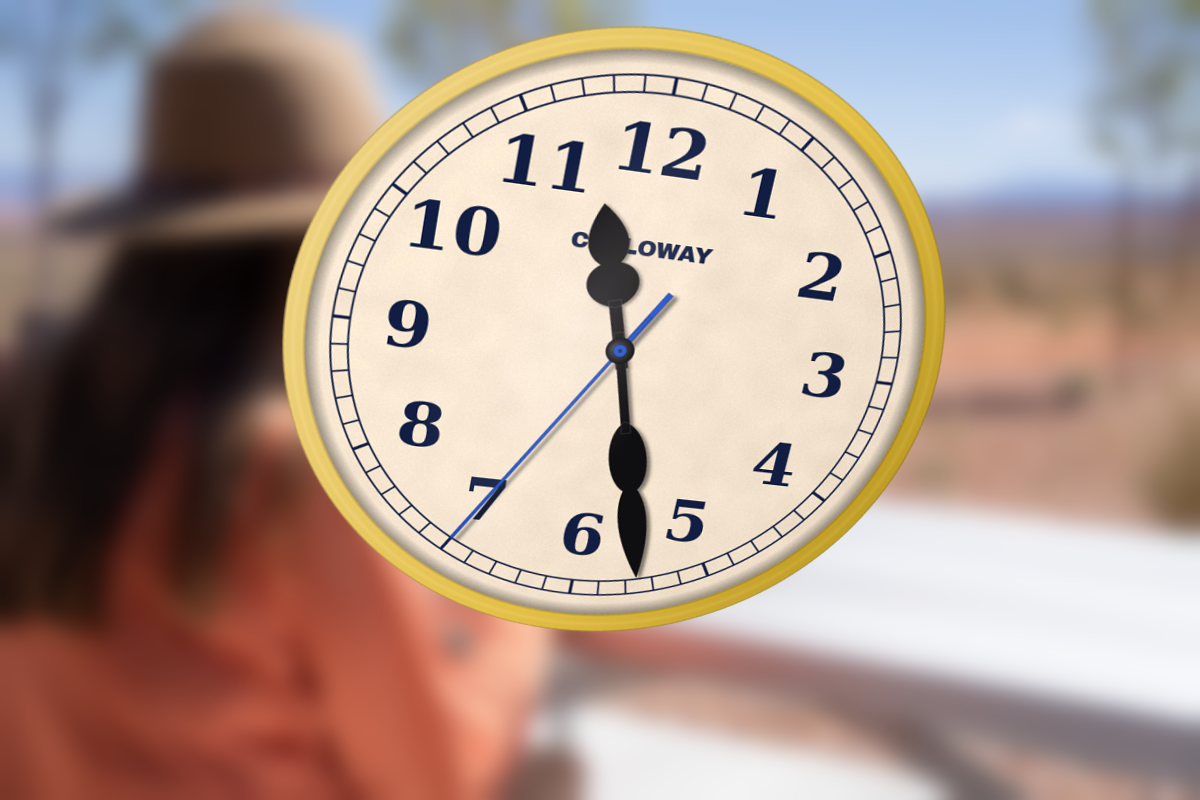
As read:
11 h 27 min 35 s
